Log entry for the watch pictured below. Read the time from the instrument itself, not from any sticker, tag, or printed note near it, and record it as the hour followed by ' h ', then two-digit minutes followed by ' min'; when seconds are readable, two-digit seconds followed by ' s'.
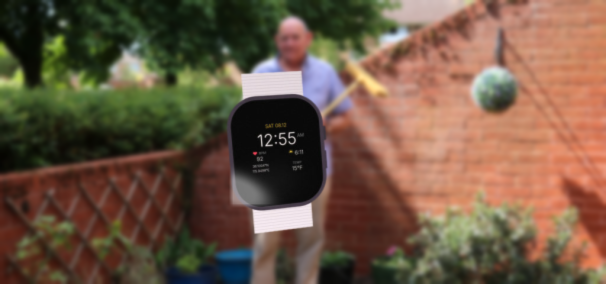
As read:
12 h 55 min
